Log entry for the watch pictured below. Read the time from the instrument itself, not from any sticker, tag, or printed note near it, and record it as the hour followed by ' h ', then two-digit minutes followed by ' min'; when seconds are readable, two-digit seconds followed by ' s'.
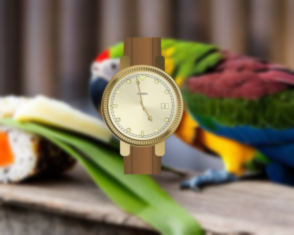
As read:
4 h 58 min
